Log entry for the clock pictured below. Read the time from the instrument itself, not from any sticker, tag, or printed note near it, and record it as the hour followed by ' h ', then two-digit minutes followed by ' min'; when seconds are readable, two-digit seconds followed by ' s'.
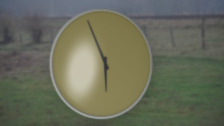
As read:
5 h 56 min
